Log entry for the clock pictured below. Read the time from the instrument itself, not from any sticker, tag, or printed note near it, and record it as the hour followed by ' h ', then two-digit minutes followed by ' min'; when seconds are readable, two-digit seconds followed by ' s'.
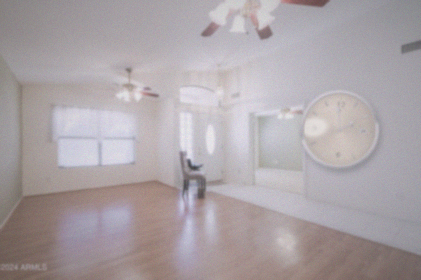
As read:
1 h 59 min
